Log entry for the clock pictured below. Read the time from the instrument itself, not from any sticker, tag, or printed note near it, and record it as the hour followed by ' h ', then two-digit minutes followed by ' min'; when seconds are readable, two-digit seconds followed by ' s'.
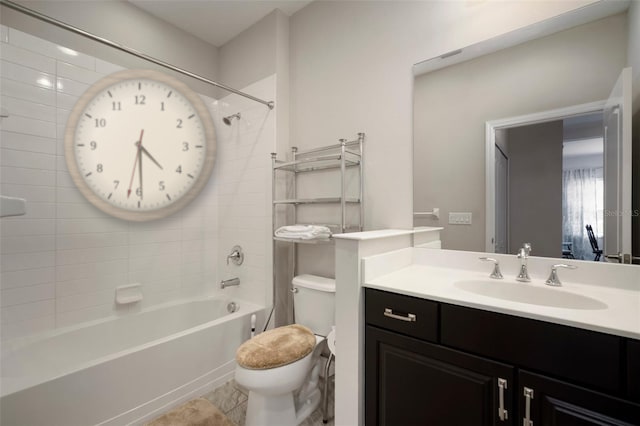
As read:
4 h 29 min 32 s
